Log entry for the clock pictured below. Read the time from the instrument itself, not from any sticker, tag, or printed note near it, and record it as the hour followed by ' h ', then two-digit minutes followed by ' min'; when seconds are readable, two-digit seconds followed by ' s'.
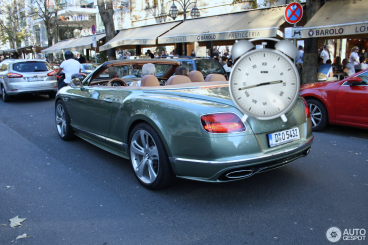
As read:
2 h 43 min
